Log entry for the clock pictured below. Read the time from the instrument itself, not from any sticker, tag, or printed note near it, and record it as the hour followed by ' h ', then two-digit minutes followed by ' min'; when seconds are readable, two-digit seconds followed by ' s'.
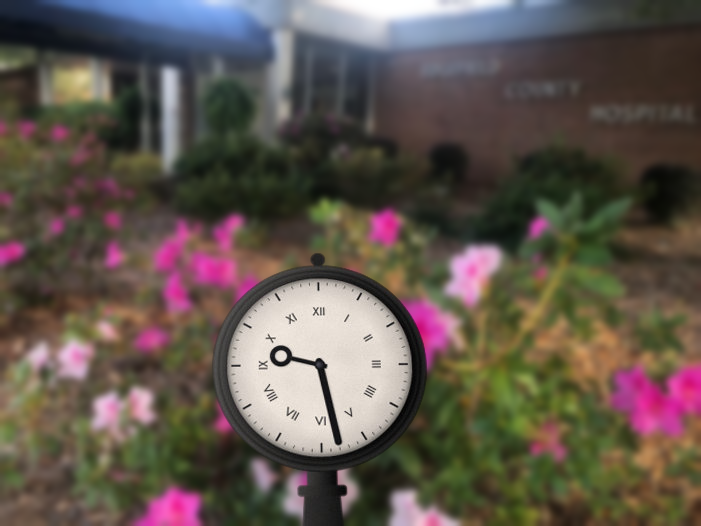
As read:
9 h 28 min
